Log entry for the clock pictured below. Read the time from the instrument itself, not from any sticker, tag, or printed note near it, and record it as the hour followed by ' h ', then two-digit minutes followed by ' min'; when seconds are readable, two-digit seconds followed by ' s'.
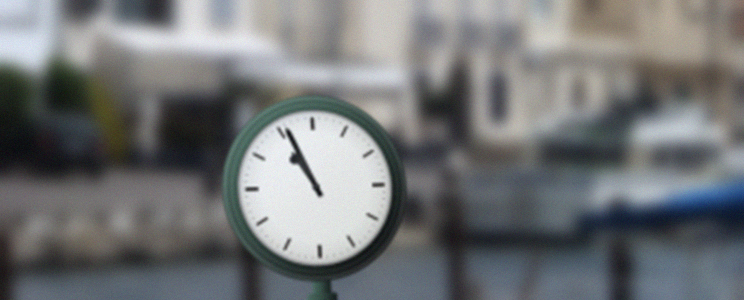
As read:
10 h 56 min
